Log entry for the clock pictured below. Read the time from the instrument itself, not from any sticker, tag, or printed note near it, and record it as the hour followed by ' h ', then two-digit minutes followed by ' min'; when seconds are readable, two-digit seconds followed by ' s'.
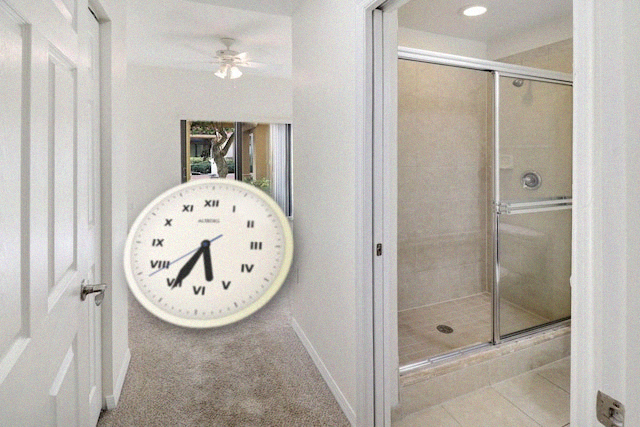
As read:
5 h 34 min 39 s
